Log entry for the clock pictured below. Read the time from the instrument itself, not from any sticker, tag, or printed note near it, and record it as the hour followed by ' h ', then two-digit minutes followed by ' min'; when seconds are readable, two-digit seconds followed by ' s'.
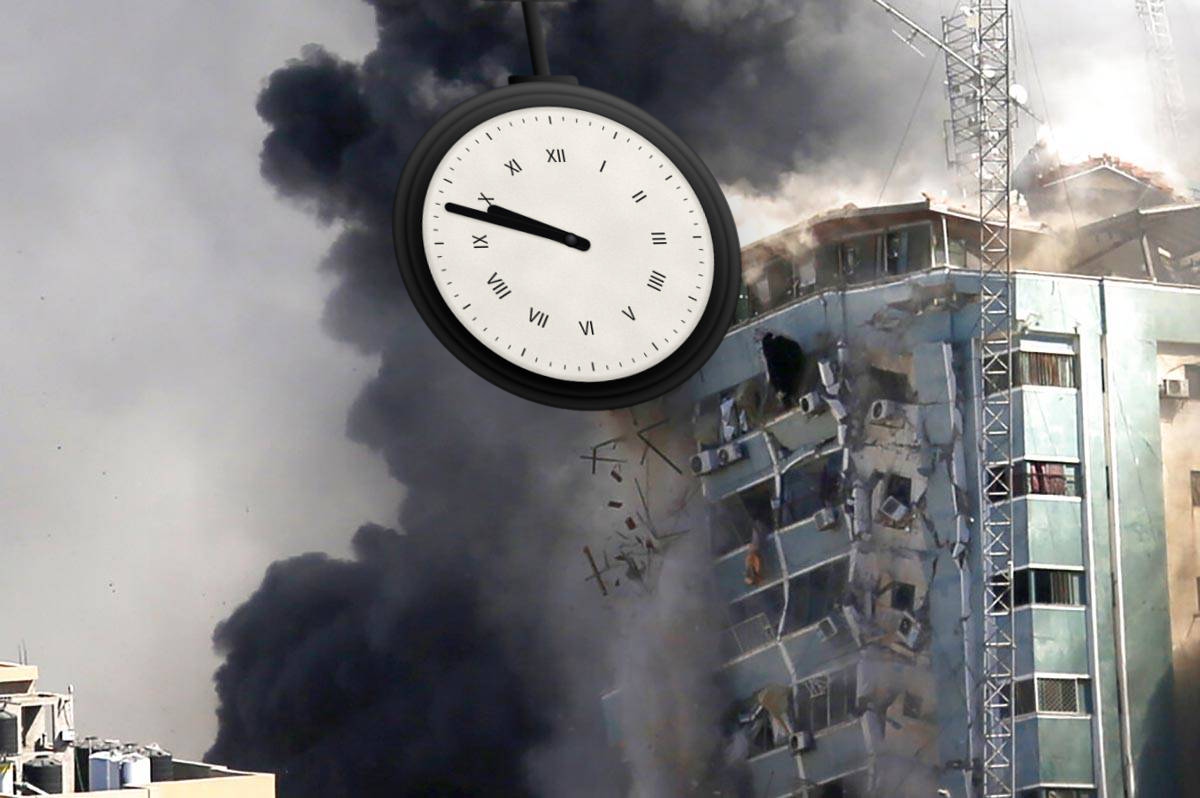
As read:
9 h 48 min
